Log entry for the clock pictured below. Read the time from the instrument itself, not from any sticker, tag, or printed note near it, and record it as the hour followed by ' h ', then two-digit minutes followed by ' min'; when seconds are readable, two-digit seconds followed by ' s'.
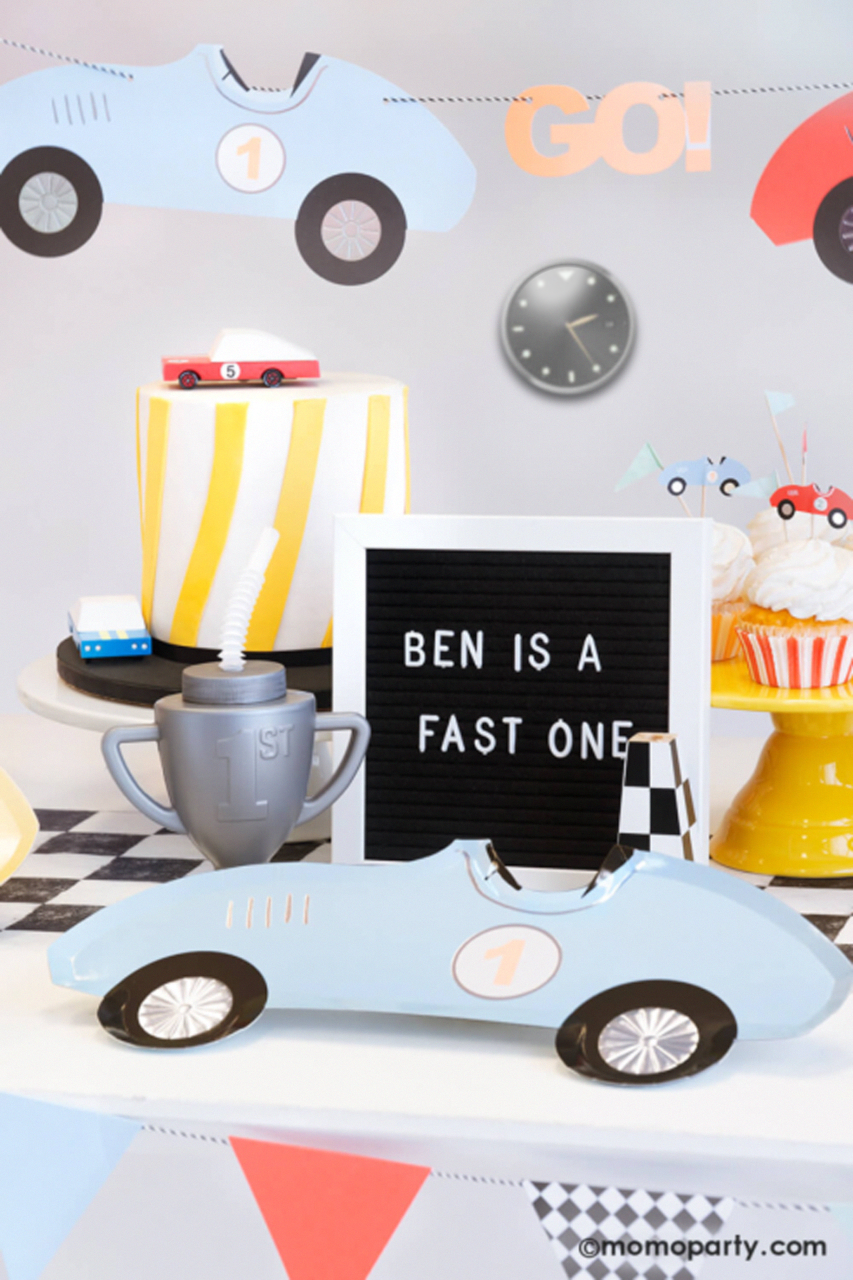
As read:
2 h 25 min
